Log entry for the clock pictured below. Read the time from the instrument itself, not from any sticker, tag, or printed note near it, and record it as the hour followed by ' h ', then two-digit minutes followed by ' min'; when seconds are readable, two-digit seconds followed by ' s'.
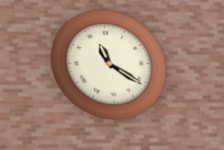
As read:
11 h 21 min
